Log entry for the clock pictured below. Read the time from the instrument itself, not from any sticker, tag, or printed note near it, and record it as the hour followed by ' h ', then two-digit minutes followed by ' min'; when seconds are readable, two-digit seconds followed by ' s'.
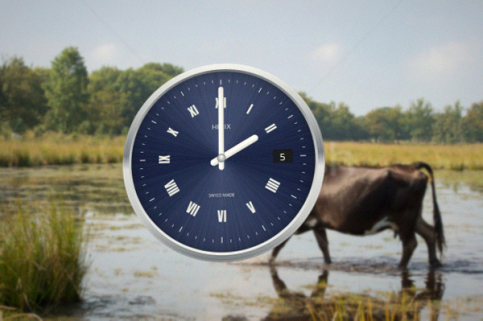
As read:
2 h 00 min
